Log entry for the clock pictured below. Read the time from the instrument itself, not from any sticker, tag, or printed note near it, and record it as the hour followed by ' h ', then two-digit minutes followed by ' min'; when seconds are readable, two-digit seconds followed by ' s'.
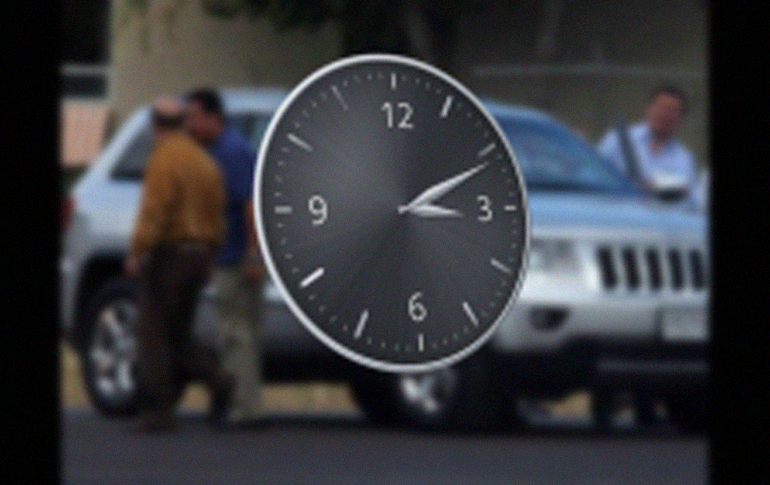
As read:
3 h 11 min
